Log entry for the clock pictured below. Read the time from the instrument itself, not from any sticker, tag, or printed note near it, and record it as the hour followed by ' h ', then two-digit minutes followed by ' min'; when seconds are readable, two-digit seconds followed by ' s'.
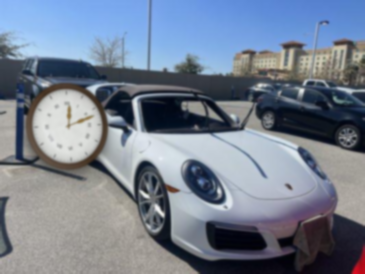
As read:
12 h 12 min
